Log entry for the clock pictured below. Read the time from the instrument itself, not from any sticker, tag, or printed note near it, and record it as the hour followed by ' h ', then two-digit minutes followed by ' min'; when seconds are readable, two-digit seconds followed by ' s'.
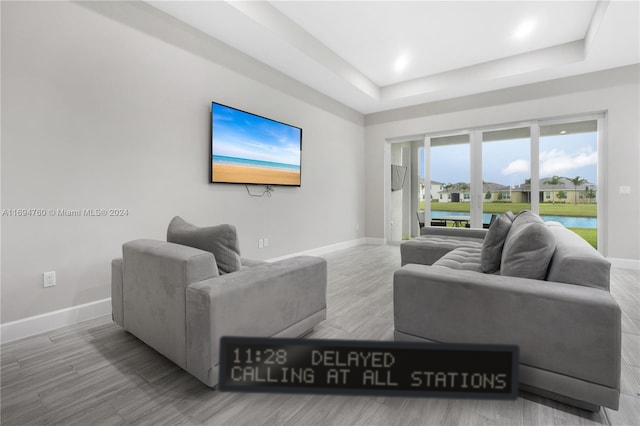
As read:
11 h 28 min
